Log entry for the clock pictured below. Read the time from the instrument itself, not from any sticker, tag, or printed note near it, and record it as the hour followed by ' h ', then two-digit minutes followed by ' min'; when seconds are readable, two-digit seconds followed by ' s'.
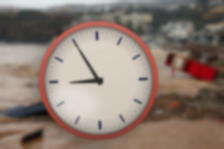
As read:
8 h 55 min
